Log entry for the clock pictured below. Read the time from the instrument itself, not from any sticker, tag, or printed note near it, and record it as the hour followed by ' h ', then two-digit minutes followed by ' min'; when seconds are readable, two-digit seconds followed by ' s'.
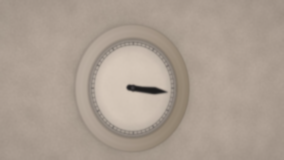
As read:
3 h 16 min
